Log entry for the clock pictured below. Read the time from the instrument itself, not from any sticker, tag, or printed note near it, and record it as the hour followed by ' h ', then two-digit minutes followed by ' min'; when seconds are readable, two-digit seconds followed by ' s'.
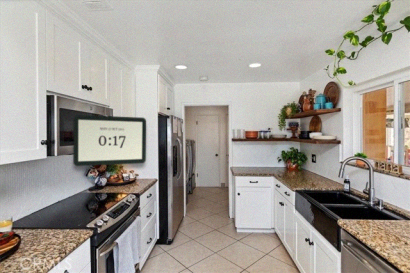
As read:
0 h 17 min
